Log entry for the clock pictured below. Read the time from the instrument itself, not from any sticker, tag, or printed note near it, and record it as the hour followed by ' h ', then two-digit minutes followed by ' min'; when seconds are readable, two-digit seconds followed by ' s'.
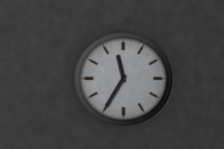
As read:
11 h 35 min
